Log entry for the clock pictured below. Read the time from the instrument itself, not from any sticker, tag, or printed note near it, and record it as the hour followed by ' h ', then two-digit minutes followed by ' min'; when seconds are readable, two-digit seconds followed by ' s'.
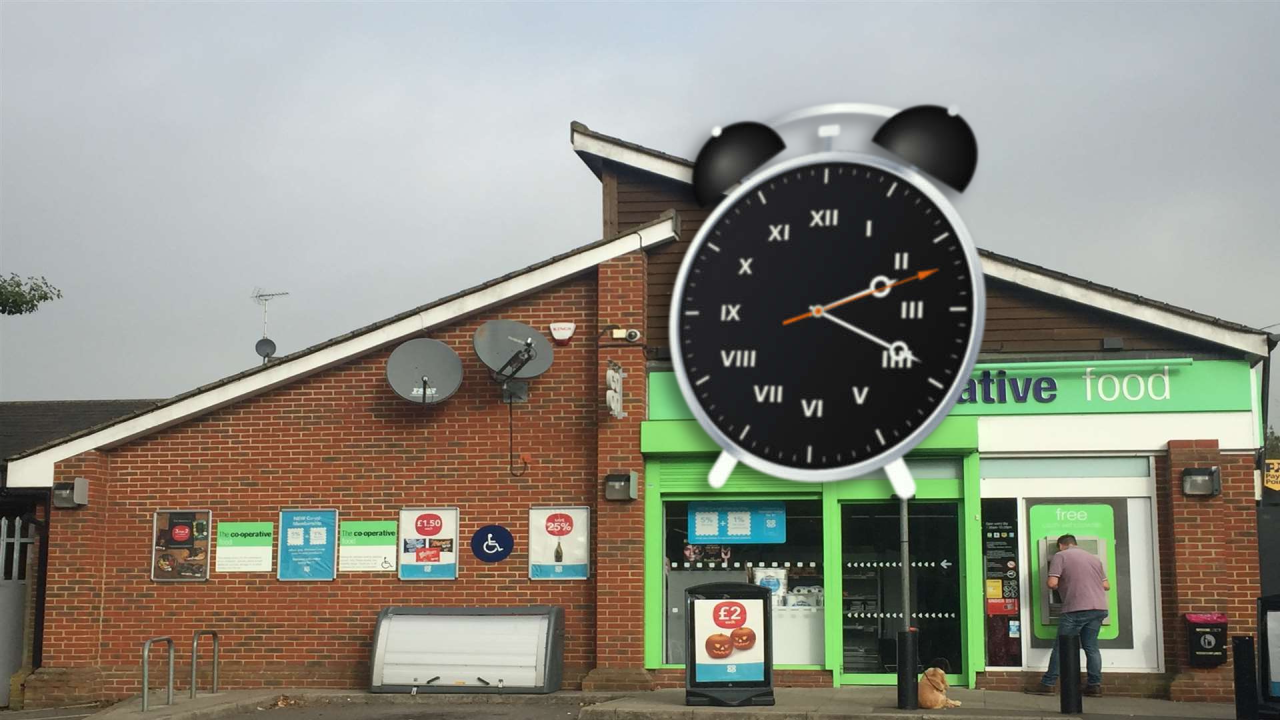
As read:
2 h 19 min 12 s
